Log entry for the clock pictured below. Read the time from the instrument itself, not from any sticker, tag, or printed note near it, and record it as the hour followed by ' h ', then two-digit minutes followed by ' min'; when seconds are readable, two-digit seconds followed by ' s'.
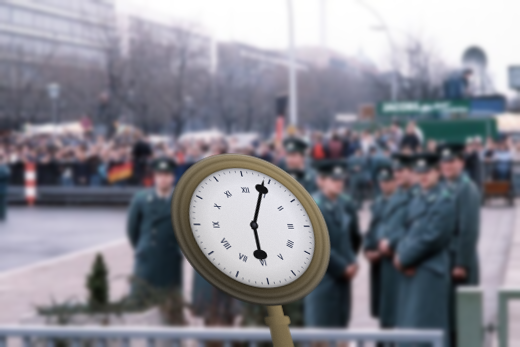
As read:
6 h 04 min
